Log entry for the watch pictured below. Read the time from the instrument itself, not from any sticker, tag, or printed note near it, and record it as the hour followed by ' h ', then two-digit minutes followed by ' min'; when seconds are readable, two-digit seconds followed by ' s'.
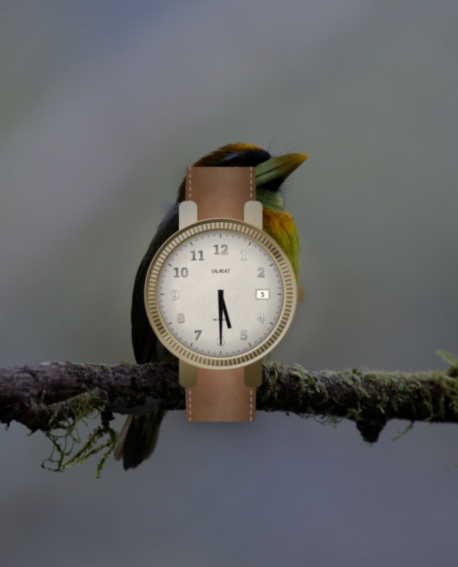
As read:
5 h 30 min
